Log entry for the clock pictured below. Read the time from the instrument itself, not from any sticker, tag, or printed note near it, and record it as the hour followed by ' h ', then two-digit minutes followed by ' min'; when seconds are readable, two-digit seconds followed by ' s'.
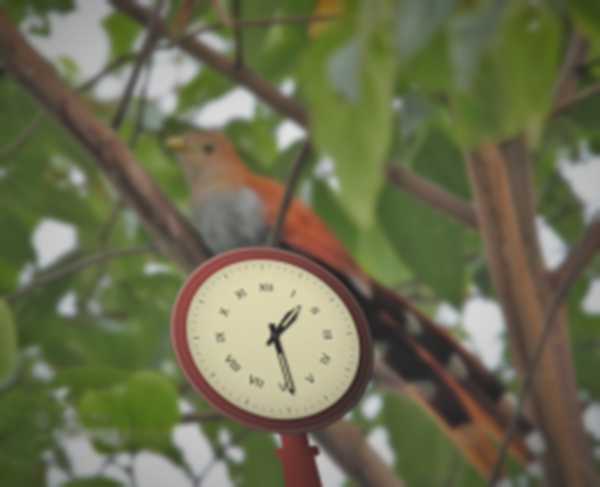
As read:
1 h 29 min
